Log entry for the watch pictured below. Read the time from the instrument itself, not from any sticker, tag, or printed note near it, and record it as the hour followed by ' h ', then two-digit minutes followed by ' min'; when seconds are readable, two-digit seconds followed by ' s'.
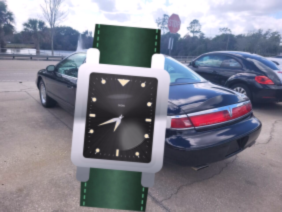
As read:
6 h 41 min
